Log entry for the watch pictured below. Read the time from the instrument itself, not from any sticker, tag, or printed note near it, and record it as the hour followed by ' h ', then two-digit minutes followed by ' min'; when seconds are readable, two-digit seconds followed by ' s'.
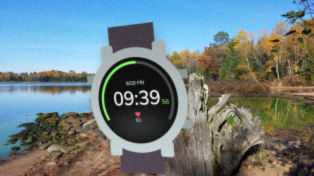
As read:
9 h 39 min
